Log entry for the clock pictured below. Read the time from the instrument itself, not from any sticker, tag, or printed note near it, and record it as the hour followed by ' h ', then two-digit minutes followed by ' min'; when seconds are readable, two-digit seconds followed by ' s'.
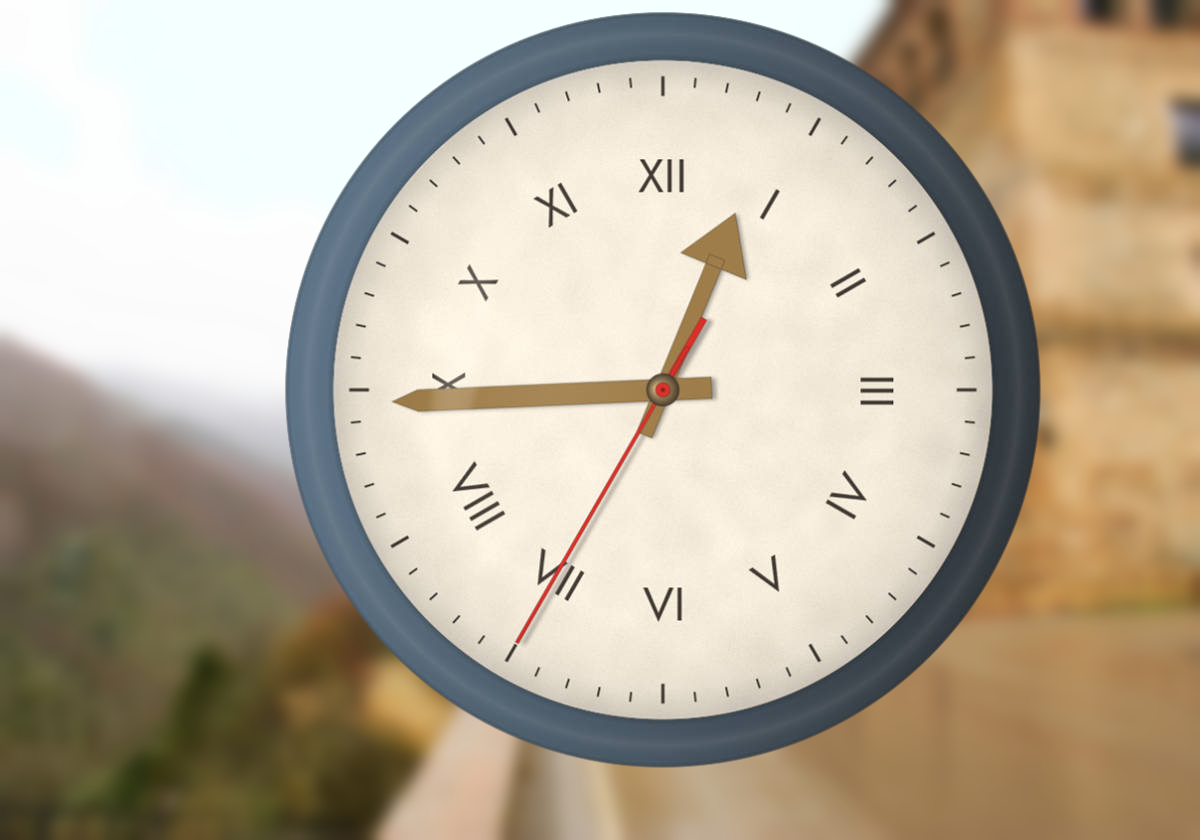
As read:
12 h 44 min 35 s
